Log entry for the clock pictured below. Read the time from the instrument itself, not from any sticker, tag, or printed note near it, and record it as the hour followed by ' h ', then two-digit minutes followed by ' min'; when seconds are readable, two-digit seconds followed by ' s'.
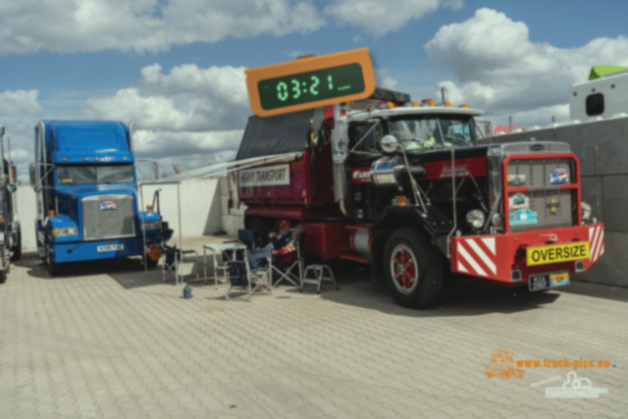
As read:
3 h 21 min
